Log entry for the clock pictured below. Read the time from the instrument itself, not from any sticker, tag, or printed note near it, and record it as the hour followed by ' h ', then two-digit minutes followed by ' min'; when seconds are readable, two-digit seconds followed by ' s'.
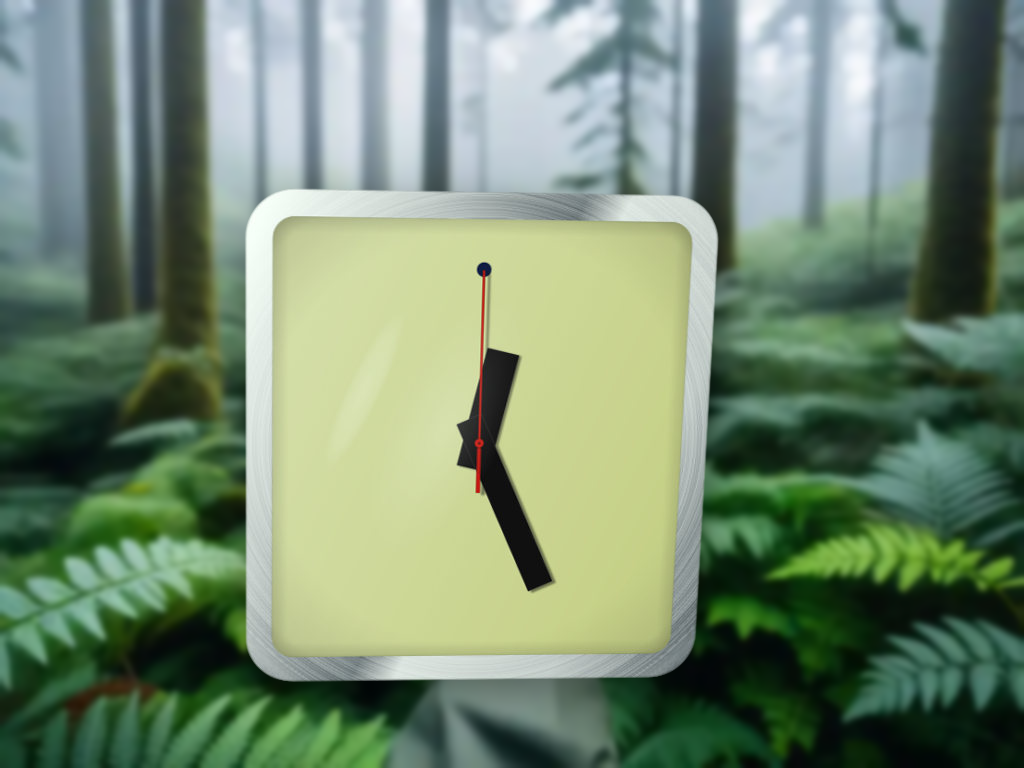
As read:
12 h 26 min 00 s
